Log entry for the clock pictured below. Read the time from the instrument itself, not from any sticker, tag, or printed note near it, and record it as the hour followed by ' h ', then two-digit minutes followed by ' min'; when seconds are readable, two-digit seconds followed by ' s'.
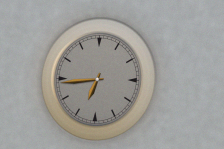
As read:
6 h 44 min
